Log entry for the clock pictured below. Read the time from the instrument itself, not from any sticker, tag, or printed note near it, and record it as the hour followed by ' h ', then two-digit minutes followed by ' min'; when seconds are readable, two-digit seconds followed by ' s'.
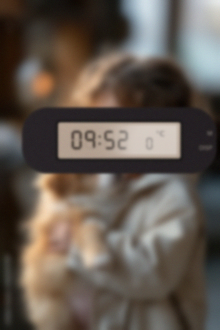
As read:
9 h 52 min
